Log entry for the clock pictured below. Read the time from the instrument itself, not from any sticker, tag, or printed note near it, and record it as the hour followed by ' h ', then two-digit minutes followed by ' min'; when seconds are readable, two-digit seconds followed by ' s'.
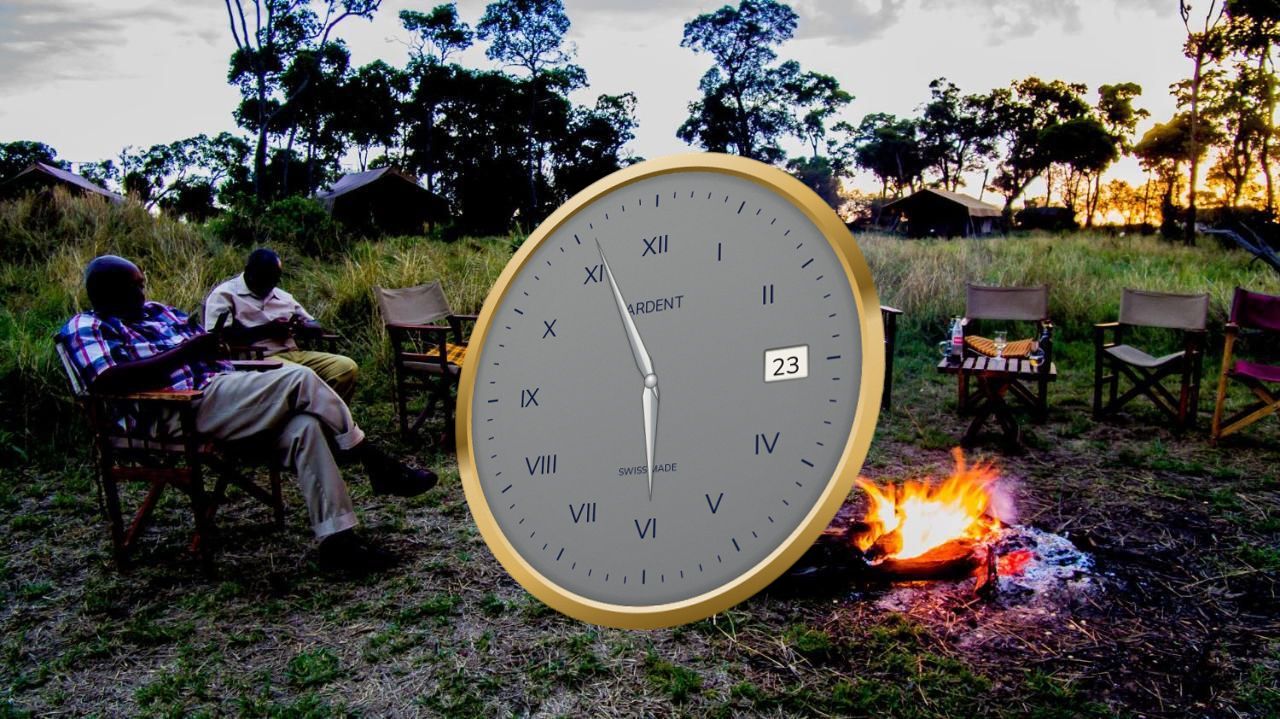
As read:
5 h 56 min
